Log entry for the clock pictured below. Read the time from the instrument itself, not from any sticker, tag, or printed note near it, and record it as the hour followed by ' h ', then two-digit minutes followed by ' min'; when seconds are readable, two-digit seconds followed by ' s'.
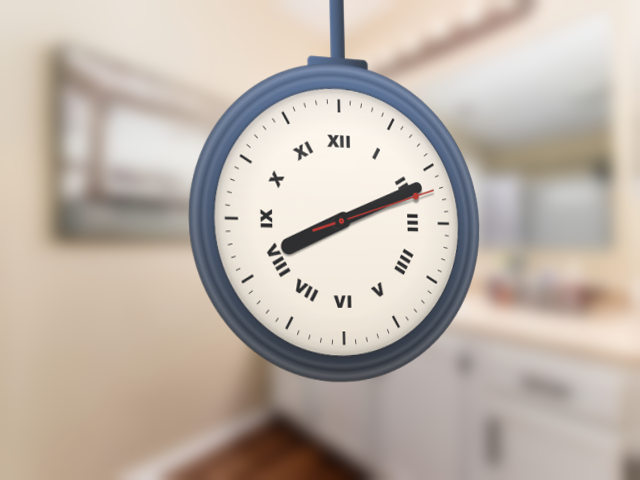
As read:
8 h 11 min 12 s
